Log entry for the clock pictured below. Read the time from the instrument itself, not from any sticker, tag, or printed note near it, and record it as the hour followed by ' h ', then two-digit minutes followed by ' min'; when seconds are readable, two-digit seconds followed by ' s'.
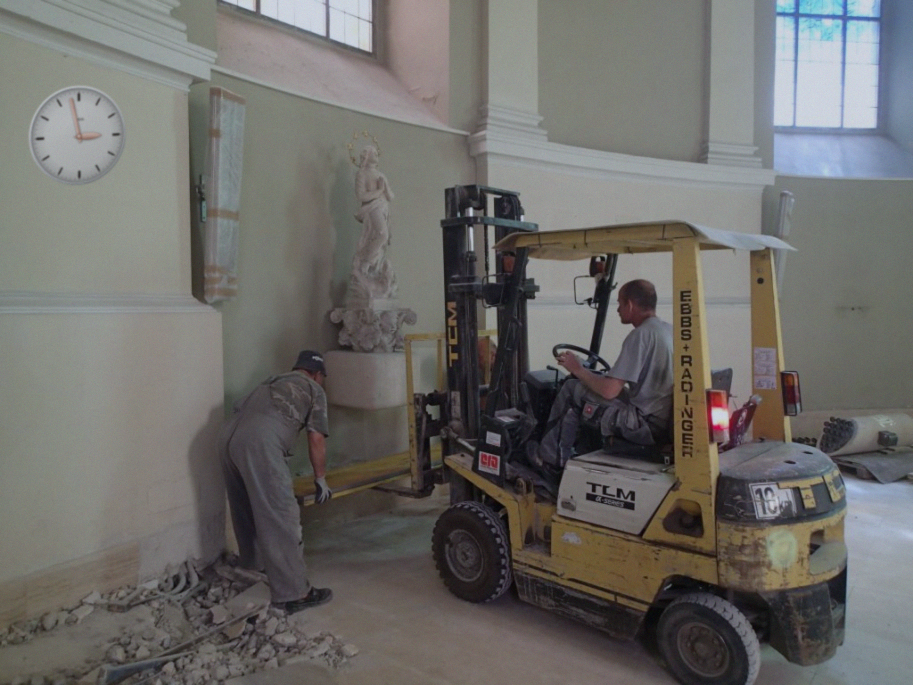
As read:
2 h 58 min
